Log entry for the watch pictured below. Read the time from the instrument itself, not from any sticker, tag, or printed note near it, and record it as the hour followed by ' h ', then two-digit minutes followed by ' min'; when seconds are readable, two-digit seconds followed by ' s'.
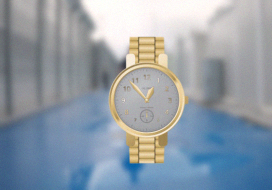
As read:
12 h 53 min
